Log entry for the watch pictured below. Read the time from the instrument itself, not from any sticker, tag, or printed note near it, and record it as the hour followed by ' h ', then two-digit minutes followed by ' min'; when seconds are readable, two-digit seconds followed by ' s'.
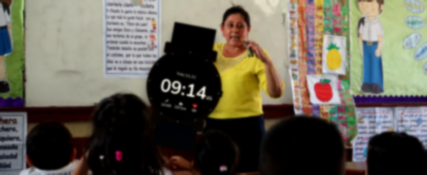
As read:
9 h 14 min
